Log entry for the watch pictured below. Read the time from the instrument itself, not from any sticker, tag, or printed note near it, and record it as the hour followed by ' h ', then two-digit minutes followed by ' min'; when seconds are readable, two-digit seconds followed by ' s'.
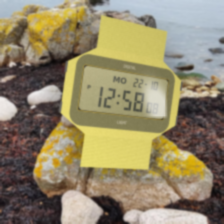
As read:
12 h 58 min 08 s
